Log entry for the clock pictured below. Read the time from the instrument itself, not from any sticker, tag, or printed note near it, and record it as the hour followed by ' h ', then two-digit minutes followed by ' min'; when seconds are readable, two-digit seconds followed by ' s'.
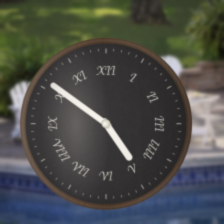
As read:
4 h 51 min
